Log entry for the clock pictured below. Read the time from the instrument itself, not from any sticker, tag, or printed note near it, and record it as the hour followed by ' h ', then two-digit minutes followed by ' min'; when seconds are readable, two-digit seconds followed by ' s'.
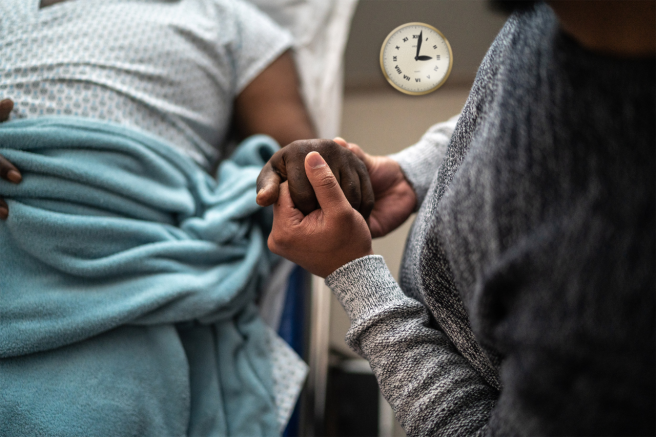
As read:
3 h 02 min
